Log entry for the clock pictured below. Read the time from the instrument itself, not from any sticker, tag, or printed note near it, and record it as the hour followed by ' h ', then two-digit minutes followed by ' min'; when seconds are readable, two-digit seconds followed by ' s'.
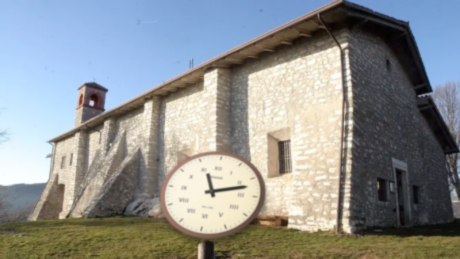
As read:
11 h 12 min
